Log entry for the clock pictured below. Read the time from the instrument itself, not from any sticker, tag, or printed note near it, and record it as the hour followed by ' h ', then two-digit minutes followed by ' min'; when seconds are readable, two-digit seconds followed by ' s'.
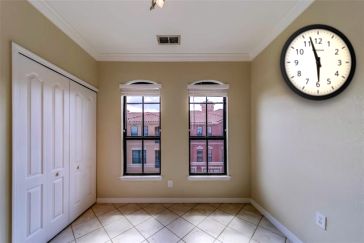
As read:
5 h 57 min
